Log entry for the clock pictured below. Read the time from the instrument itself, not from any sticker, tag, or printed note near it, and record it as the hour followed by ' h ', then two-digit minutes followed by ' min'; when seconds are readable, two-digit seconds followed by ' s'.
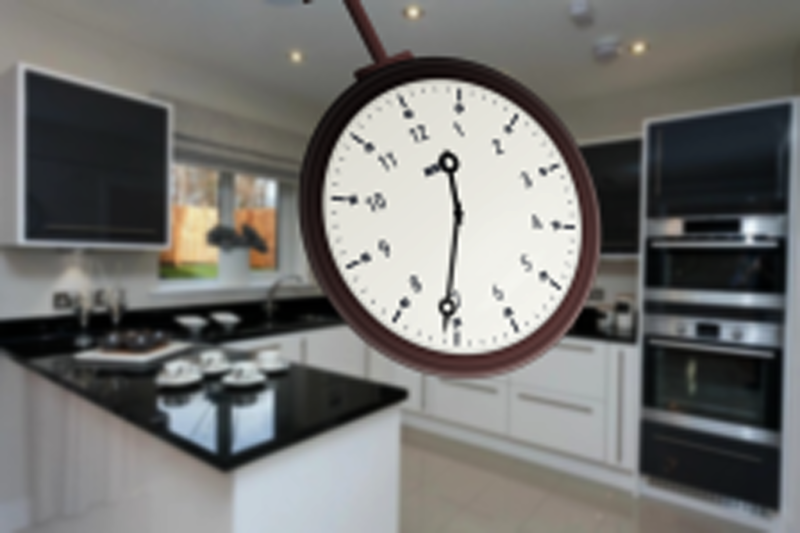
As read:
12 h 36 min
